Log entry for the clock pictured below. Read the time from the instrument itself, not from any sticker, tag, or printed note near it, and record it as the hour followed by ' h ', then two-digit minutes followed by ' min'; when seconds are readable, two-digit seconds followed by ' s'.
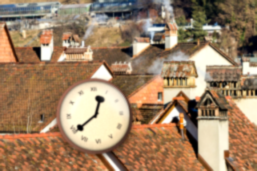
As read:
12 h 39 min
